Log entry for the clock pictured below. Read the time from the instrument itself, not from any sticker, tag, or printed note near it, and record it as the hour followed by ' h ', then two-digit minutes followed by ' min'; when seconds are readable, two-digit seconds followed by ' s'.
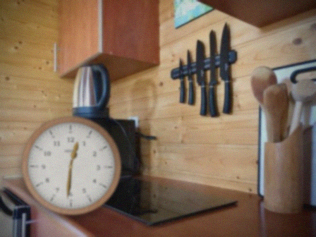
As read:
12 h 31 min
